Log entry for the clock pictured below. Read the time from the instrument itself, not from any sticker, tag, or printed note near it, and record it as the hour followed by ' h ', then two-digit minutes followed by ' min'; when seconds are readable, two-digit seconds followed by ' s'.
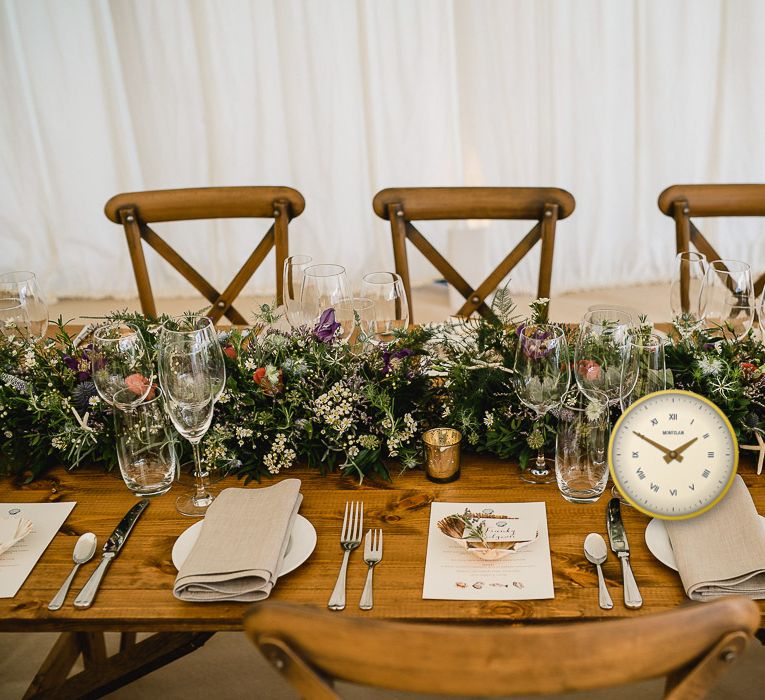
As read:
1 h 50 min
